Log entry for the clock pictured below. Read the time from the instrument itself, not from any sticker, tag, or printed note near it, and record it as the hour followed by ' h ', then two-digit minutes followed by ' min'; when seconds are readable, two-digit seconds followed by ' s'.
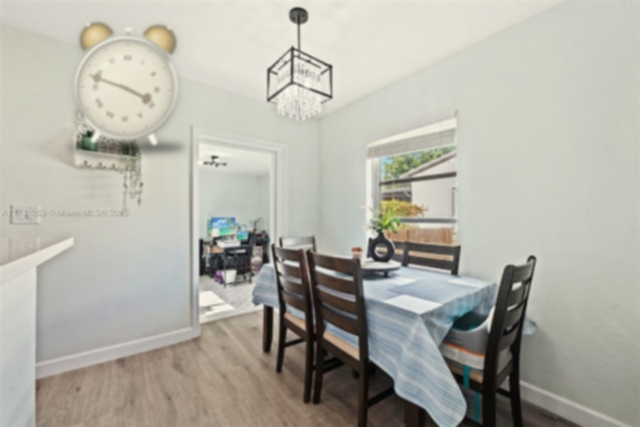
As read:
3 h 48 min
